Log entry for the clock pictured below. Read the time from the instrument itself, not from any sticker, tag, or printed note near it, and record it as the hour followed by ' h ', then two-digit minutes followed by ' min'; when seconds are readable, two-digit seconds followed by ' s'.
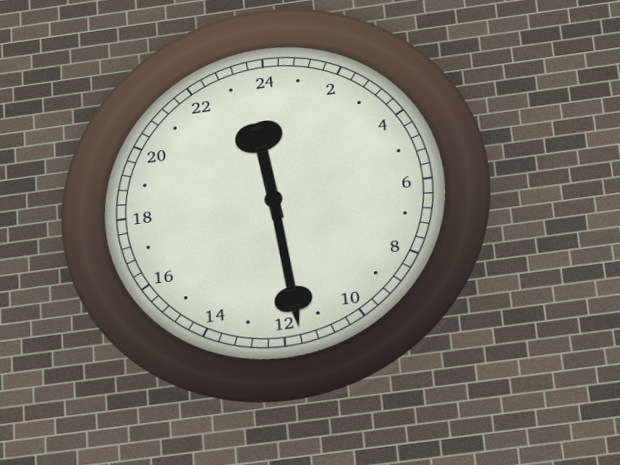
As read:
23 h 29 min
